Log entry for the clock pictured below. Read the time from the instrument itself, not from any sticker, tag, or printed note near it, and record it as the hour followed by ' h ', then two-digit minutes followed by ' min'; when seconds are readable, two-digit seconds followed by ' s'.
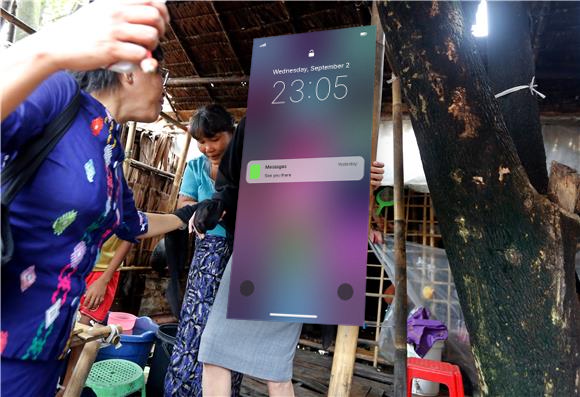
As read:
23 h 05 min
